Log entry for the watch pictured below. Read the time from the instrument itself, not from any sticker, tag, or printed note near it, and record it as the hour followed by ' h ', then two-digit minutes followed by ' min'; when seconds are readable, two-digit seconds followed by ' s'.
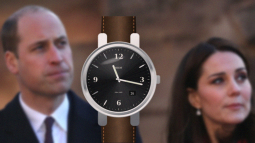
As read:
11 h 17 min
